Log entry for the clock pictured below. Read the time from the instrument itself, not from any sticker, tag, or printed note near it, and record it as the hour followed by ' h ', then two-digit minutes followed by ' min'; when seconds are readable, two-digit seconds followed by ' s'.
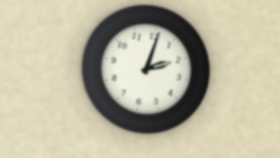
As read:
2 h 01 min
